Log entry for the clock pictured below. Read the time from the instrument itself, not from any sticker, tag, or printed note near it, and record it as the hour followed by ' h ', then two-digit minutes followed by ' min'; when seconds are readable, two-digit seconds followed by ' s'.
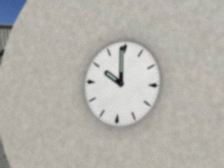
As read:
9 h 59 min
